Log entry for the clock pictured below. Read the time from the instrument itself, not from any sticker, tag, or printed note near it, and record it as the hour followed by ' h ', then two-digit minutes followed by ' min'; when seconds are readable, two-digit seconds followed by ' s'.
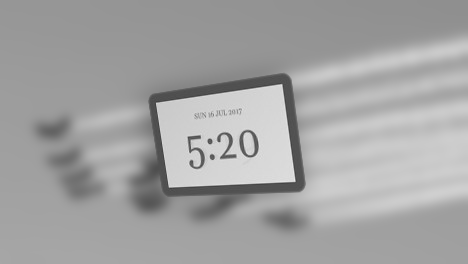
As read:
5 h 20 min
